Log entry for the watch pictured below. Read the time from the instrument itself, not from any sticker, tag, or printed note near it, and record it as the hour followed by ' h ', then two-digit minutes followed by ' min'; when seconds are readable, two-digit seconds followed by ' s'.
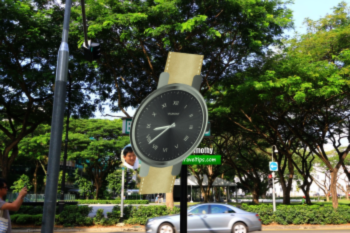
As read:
8 h 38 min
